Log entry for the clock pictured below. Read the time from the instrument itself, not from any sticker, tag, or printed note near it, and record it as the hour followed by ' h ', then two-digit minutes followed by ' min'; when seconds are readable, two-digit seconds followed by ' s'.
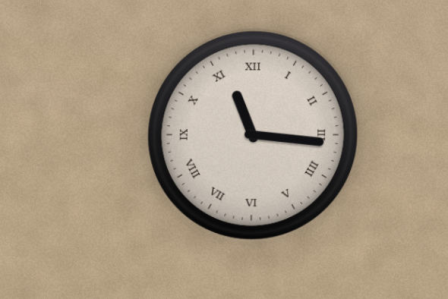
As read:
11 h 16 min
